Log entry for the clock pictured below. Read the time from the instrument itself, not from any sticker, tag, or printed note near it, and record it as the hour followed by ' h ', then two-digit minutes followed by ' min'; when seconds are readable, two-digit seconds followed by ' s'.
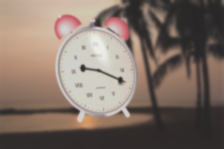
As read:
9 h 19 min
